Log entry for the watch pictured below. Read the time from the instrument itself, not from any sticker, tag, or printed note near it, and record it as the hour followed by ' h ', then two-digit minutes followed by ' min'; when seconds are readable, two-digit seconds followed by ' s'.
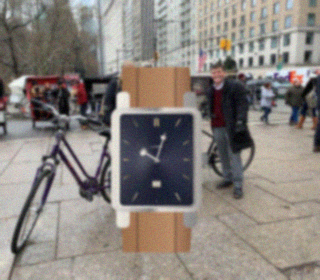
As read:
10 h 03 min
